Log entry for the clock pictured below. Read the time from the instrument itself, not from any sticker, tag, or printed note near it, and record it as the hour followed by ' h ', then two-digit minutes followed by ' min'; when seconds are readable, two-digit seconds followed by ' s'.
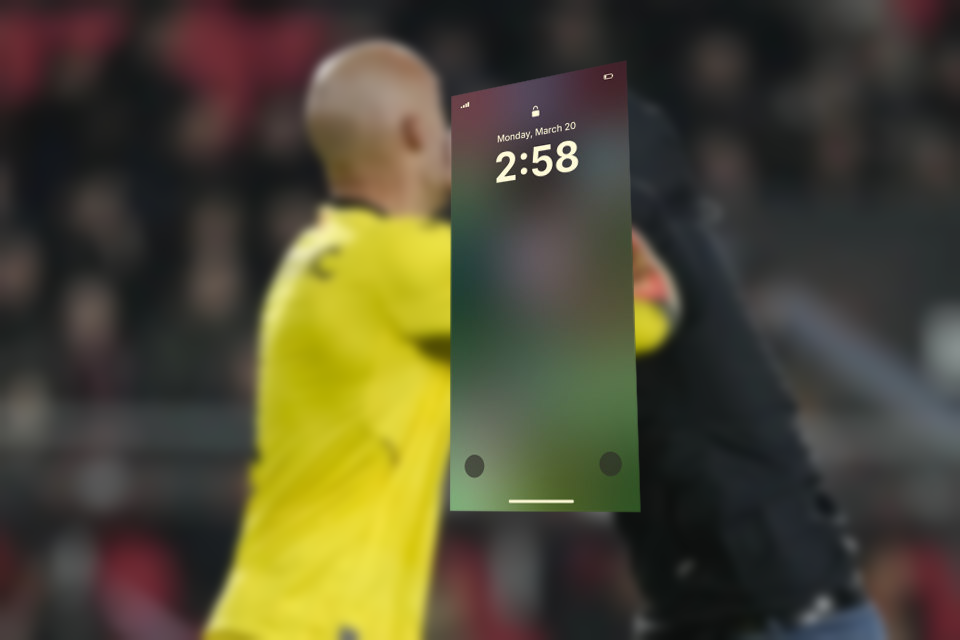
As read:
2 h 58 min
